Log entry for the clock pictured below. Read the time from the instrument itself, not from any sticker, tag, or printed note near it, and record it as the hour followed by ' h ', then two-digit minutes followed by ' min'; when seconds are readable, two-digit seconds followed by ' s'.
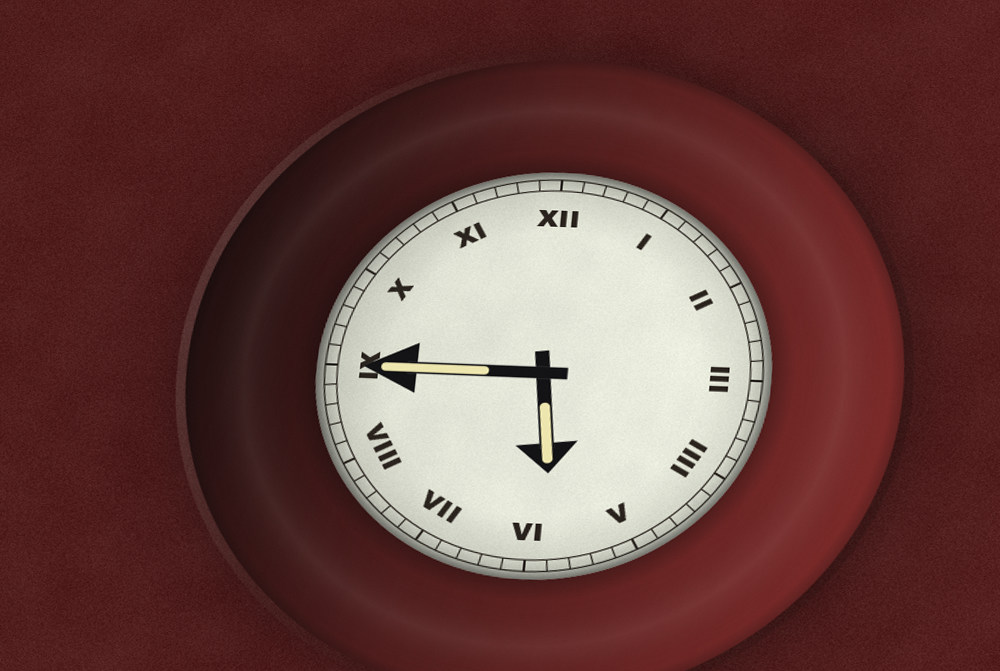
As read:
5 h 45 min
